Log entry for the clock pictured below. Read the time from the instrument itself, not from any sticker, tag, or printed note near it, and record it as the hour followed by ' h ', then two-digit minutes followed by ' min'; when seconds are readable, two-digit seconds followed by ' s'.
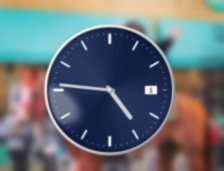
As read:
4 h 46 min
